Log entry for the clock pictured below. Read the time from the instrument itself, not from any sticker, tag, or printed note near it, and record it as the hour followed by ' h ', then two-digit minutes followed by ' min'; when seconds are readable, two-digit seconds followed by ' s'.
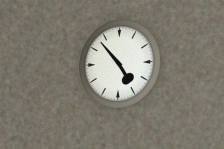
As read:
4 h 53 min
